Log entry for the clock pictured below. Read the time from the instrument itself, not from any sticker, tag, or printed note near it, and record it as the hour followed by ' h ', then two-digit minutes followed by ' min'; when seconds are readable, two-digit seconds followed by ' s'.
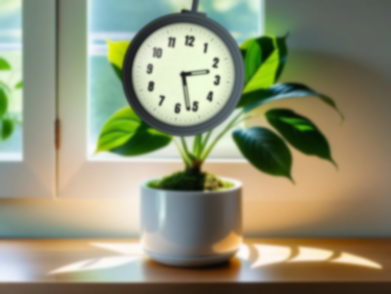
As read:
2 h 27 min
